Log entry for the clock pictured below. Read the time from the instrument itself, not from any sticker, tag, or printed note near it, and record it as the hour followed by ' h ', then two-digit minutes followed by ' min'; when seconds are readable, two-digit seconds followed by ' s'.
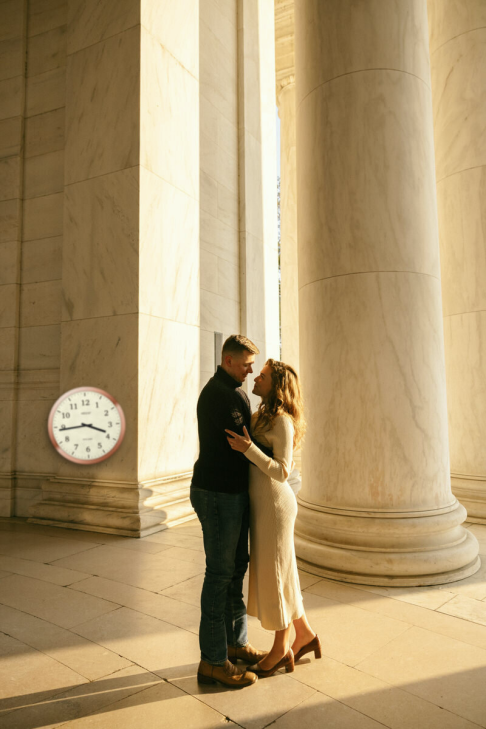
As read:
3 h 44 min
